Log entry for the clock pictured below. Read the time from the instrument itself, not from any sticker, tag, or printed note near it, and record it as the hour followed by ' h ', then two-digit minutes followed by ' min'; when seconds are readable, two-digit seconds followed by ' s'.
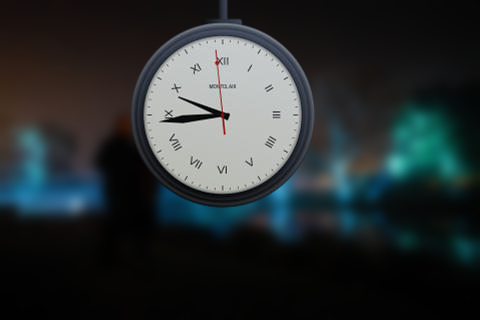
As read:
9 h 43 min 59 s
